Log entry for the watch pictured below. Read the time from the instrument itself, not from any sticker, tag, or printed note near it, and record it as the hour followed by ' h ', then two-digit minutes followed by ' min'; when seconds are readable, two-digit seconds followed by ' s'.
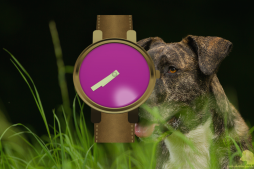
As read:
7 h 39 min
